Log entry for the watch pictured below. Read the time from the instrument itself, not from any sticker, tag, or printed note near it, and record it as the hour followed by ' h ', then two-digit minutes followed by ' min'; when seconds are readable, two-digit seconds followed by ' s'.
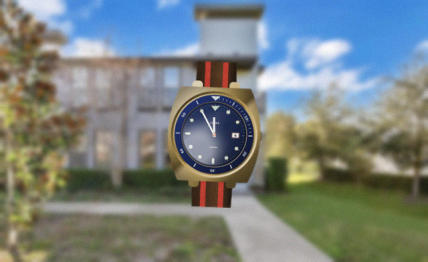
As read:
11 h 55 min
